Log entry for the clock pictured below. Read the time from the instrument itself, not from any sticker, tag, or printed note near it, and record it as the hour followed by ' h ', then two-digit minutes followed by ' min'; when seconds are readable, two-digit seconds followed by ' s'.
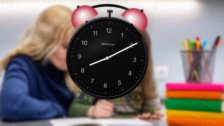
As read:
8 h 10 min
